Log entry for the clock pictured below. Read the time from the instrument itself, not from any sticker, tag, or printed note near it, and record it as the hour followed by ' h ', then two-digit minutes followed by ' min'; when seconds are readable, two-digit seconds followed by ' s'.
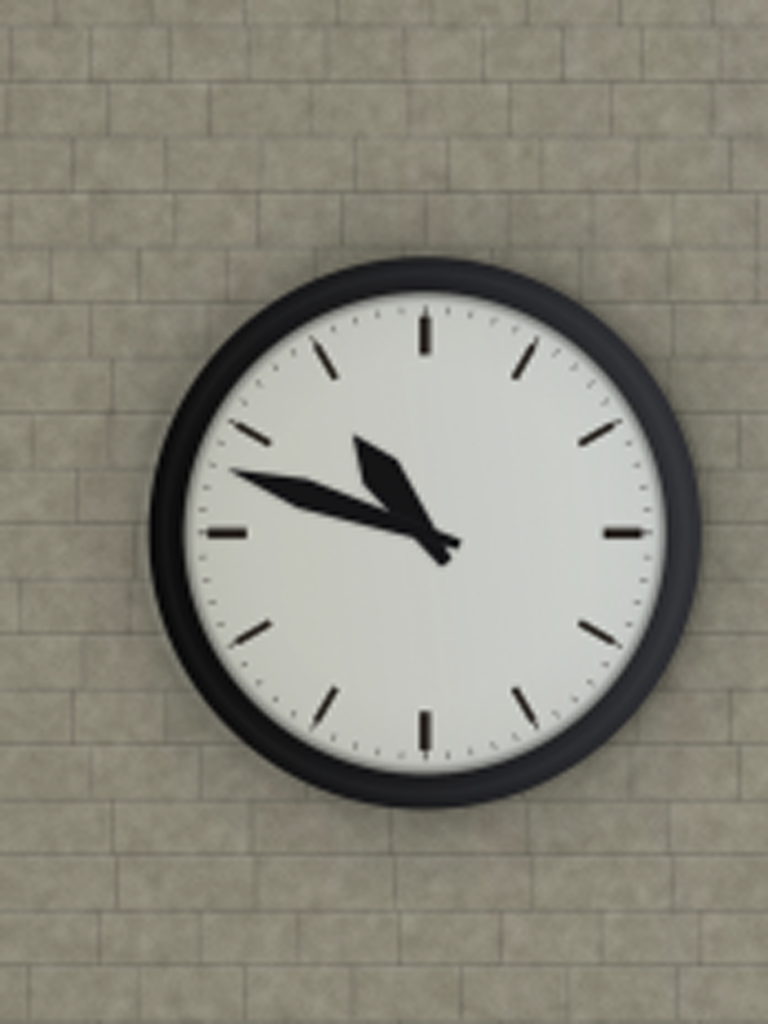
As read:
10 h 48 min
